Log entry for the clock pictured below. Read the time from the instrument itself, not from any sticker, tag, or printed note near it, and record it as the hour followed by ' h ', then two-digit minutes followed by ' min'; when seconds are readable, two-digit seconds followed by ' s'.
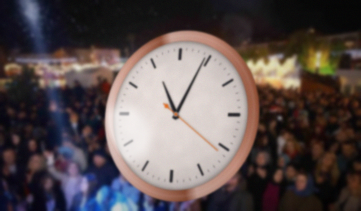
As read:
11 h 04 min 21 s
